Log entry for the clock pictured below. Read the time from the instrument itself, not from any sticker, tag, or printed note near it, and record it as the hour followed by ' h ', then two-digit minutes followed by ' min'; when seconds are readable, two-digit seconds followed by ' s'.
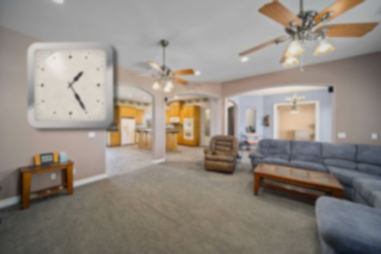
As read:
1 h 25 min
